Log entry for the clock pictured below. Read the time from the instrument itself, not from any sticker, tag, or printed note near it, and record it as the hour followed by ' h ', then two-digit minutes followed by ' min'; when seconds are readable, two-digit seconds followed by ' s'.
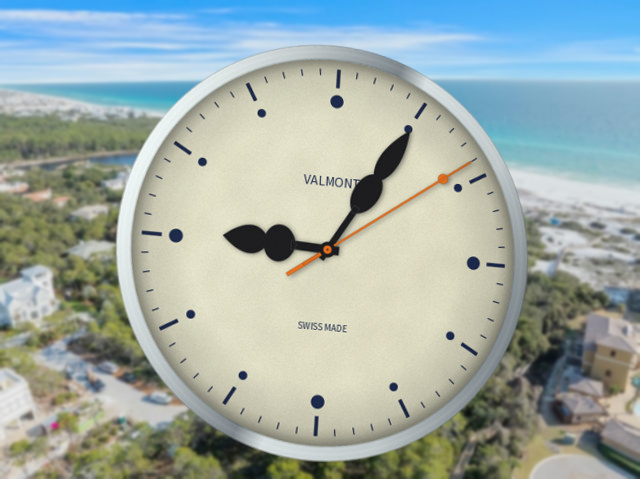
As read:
9 h 05 min 09 s
